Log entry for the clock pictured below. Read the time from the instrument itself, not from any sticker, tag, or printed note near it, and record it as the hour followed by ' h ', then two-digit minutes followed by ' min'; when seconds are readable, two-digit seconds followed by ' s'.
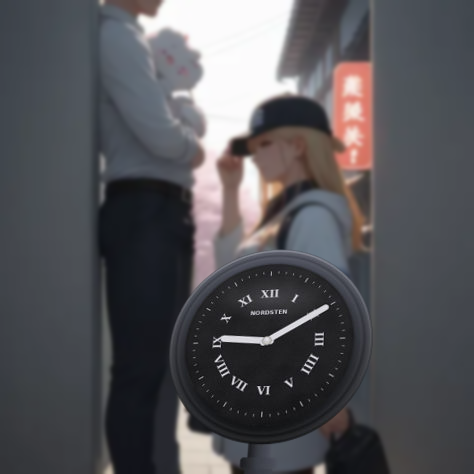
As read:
9 h 10 min
